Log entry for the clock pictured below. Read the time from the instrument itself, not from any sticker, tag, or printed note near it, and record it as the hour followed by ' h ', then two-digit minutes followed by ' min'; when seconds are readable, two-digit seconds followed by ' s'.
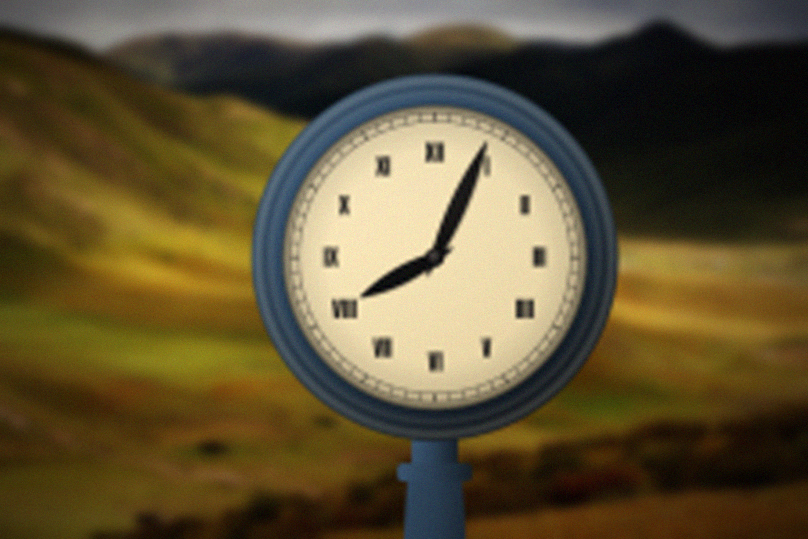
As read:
8 h 04 min
